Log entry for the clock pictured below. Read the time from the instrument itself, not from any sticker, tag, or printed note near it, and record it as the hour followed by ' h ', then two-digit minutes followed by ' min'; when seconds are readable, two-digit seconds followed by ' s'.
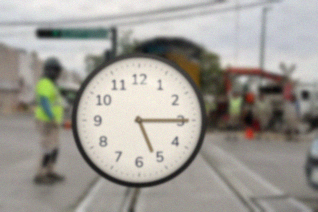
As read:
5 h 15 min
